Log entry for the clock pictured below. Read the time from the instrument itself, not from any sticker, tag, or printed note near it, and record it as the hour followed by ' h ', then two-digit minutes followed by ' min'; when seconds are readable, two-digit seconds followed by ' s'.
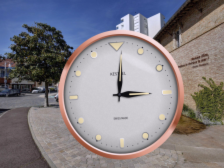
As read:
3 h 01 min
